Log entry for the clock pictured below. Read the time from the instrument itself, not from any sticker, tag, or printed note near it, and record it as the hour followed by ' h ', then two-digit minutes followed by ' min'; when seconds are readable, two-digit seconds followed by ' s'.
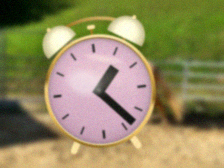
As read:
1 h 23 min
